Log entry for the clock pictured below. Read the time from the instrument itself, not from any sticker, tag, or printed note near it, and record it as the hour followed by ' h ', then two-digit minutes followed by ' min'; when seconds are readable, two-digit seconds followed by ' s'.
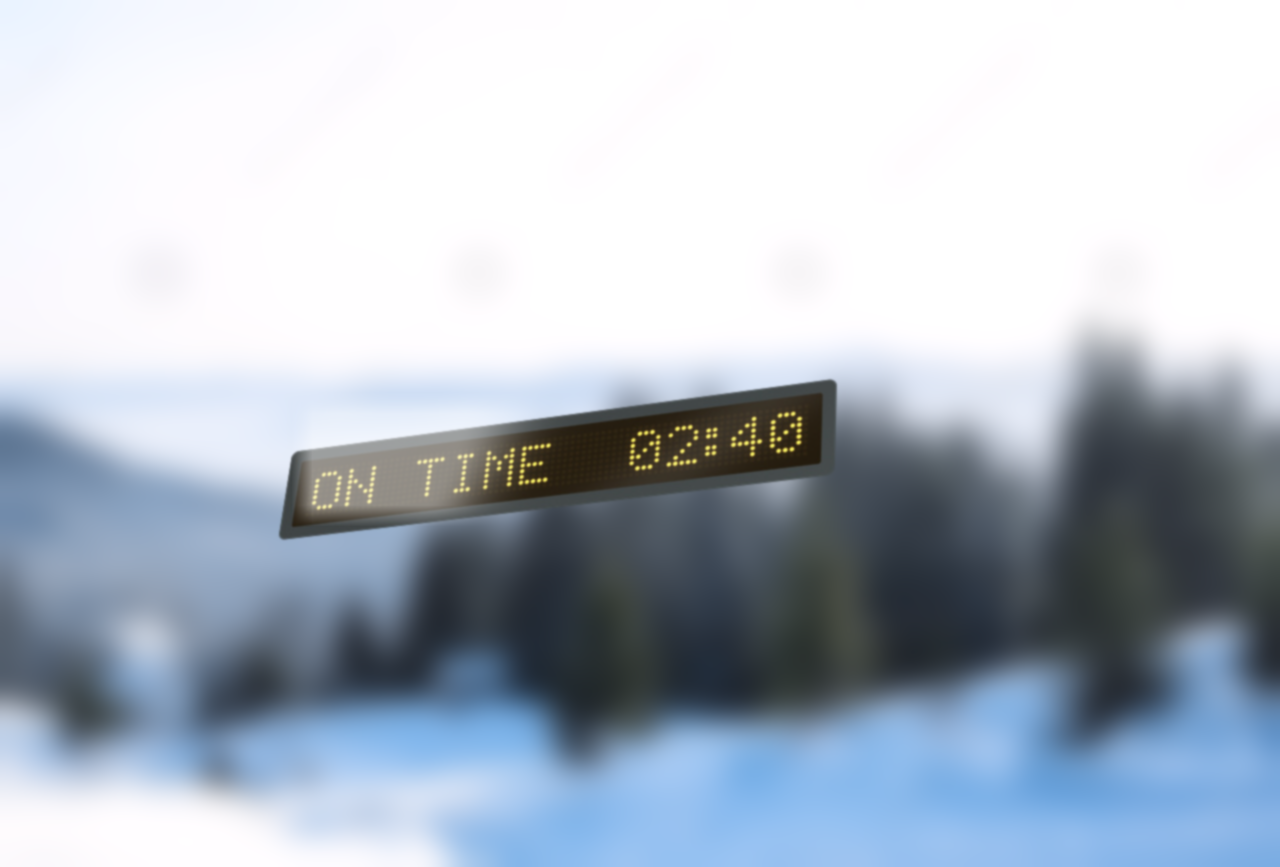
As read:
2 h 40 min
